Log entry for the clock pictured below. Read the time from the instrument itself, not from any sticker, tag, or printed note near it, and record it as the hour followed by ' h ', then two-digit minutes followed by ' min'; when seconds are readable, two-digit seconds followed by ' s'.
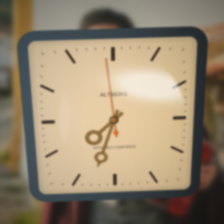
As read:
7 h 32 min 59 s
